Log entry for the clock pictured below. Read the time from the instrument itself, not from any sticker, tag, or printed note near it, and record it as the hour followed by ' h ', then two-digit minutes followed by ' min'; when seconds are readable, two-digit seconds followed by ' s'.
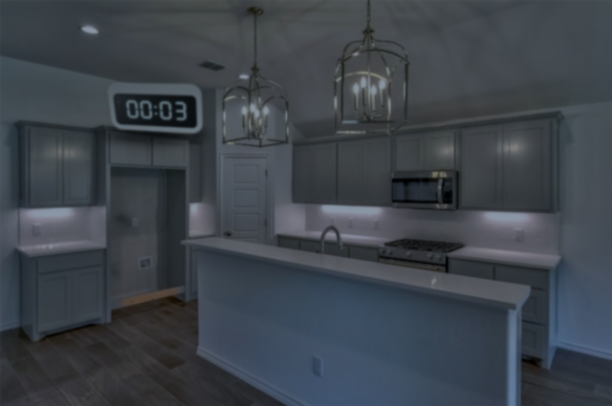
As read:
0 h 03 min
